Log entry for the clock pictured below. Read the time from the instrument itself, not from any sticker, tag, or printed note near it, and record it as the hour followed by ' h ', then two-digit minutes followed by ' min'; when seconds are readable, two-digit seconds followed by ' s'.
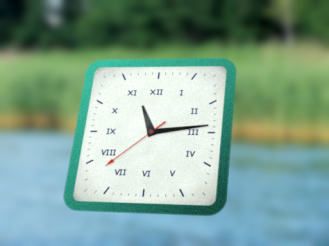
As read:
11 h 13 min 38 s
